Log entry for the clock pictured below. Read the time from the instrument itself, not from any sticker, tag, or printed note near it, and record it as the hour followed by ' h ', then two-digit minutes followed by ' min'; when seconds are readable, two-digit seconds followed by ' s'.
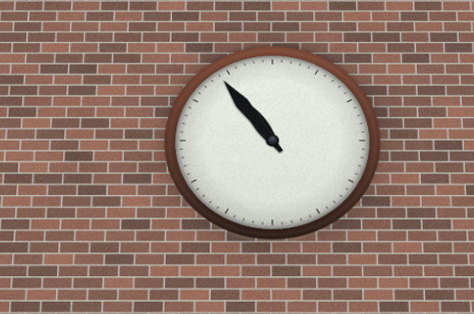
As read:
10 h 54 min
